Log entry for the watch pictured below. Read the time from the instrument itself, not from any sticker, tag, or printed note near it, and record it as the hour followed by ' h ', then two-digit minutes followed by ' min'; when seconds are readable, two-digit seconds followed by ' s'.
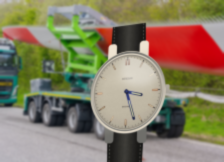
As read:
3 h 27 min
